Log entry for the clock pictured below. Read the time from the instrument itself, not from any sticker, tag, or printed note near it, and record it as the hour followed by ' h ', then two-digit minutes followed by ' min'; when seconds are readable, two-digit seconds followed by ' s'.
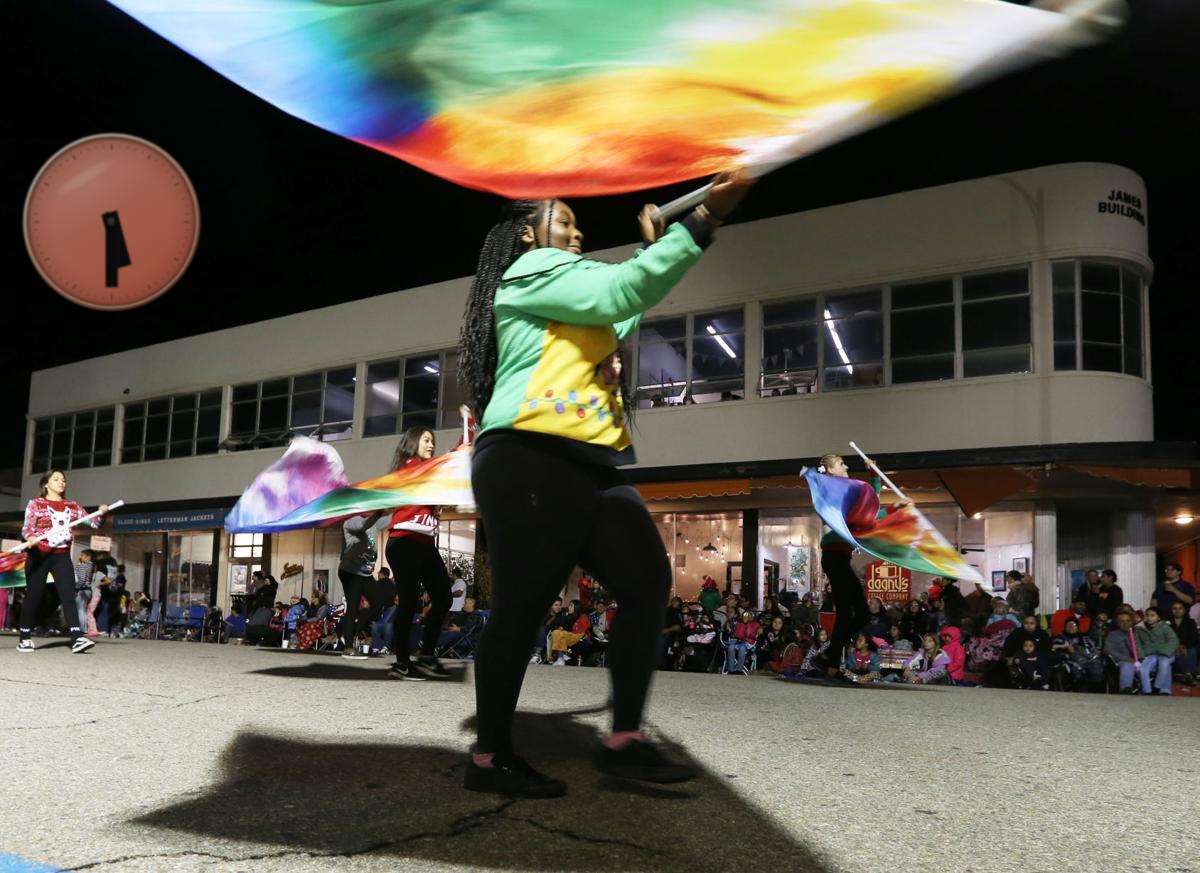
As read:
5 h 30 min
